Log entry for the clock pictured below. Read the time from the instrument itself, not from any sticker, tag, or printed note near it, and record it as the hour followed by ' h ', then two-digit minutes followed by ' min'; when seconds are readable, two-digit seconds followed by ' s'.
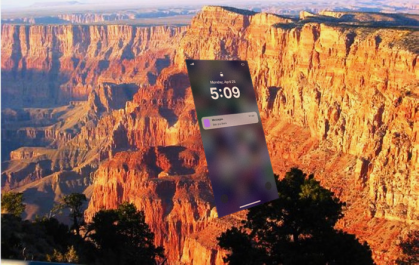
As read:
5 h 09 min
